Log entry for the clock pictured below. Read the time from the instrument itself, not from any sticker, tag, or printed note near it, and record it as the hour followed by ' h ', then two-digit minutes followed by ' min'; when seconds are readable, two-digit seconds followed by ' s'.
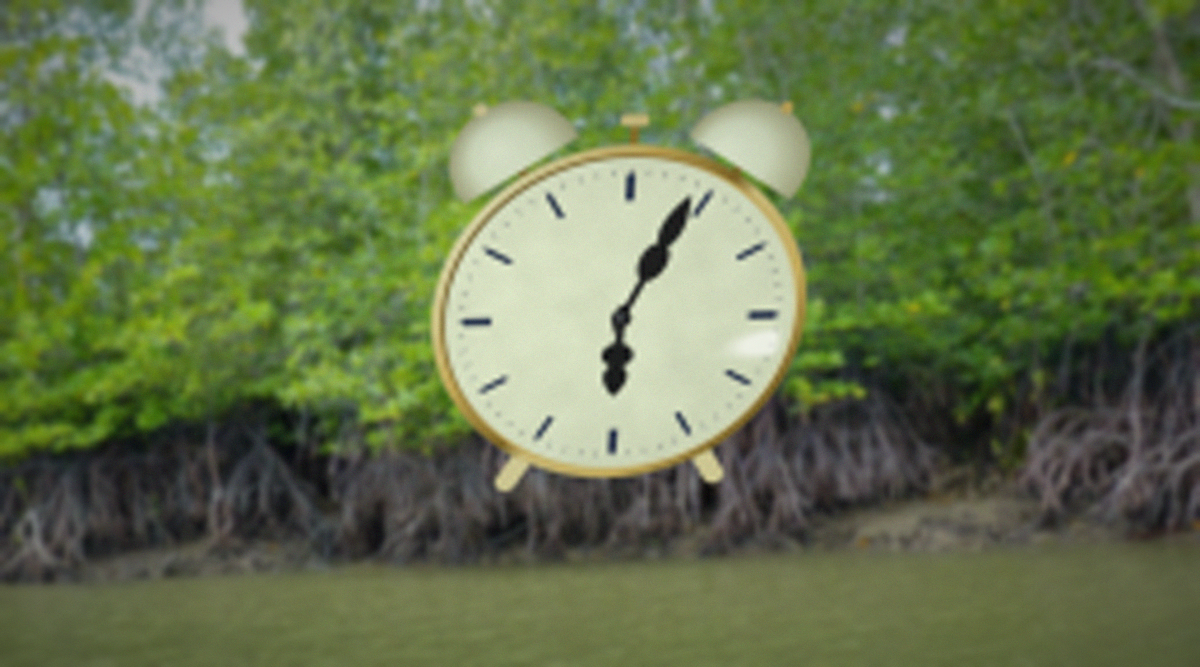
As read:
6 h 04 min
